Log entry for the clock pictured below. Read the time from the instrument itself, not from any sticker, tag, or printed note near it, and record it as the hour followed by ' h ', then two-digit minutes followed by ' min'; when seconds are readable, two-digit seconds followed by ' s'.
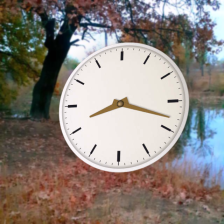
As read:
8 h 18 min
